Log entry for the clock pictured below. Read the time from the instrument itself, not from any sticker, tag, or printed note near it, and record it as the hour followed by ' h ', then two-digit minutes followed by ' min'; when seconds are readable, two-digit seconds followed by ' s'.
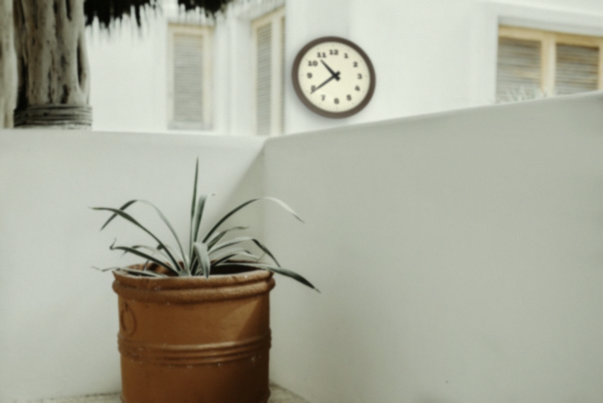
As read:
10 h 39 min
